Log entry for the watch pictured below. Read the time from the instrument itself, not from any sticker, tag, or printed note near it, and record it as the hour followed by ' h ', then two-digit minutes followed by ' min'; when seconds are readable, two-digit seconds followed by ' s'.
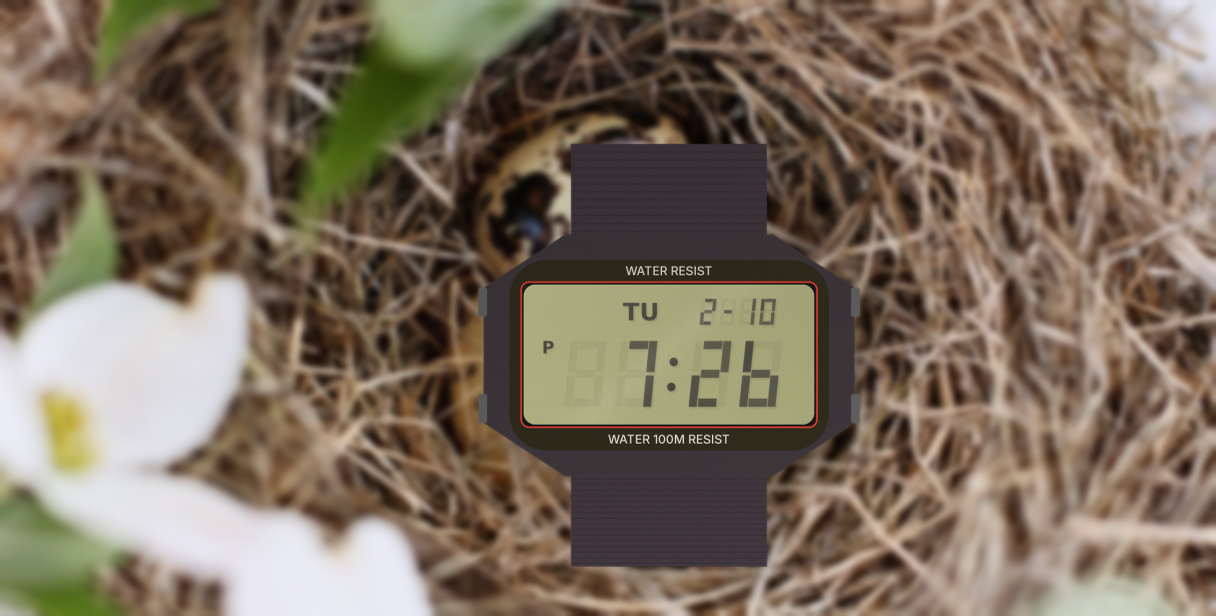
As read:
7 h 26 min
